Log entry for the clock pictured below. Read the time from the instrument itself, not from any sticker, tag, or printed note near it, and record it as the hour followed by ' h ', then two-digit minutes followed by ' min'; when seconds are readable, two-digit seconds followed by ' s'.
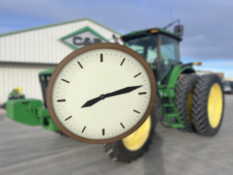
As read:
8 h 13 min
